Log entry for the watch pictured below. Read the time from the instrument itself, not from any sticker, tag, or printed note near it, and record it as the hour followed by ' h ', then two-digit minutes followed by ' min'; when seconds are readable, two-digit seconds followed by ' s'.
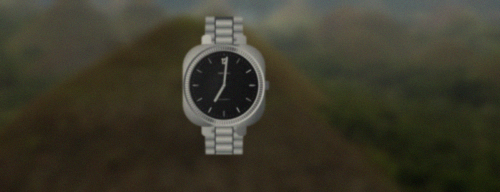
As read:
7 h 01 min
